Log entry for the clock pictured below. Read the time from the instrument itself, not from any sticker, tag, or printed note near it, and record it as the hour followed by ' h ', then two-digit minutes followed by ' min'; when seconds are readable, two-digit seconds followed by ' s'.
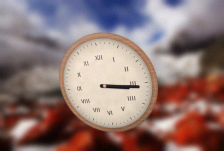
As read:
3 h 16 min
